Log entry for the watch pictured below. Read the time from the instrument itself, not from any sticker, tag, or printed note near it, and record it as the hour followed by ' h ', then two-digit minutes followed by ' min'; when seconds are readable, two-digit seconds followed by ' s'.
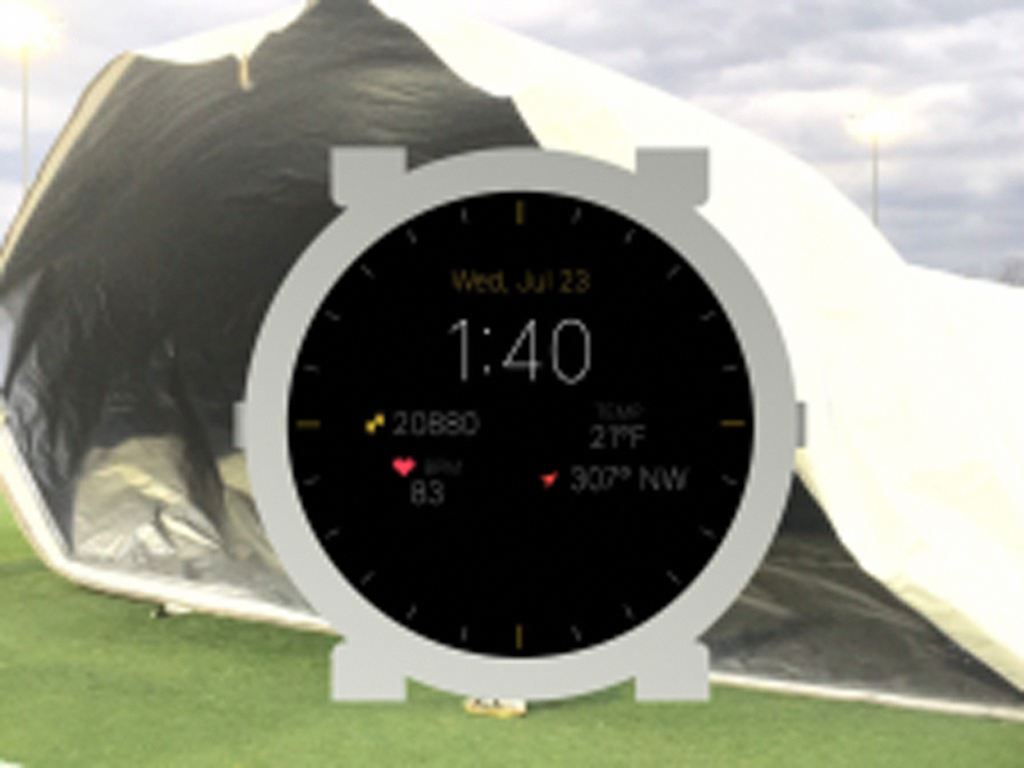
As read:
1 h 40 min
